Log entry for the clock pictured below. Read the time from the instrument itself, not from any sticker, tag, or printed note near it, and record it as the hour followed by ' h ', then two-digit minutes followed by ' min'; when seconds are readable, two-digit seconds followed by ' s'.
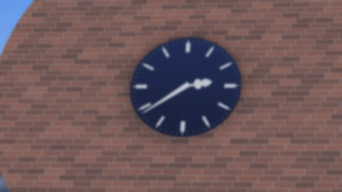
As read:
2 h 39 min
